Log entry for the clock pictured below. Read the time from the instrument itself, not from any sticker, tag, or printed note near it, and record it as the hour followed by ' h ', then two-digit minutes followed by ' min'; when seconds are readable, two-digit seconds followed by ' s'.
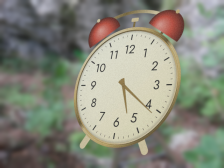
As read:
5 h 21 min
